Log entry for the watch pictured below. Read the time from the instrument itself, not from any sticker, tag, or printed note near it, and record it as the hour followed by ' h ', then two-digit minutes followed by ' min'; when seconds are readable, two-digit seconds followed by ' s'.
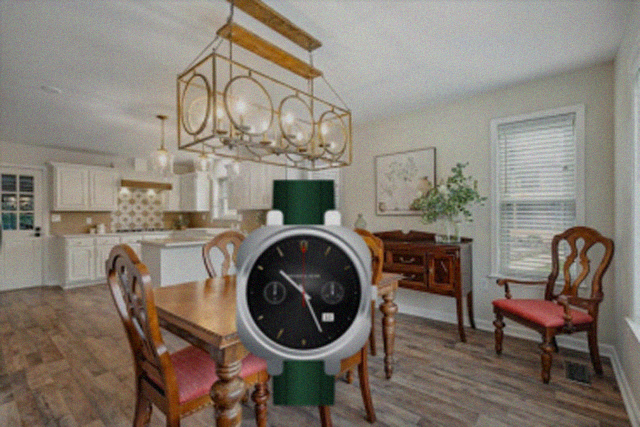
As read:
10 h 26 min
